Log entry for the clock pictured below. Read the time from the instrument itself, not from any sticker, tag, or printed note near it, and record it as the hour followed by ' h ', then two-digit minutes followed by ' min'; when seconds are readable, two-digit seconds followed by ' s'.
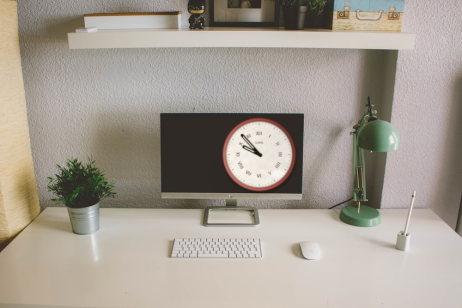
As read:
9 h 53 min
